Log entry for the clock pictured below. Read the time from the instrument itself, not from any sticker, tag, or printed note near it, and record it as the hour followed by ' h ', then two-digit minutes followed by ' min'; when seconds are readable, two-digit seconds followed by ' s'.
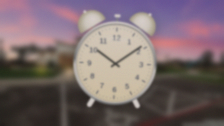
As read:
10 h 09 min
